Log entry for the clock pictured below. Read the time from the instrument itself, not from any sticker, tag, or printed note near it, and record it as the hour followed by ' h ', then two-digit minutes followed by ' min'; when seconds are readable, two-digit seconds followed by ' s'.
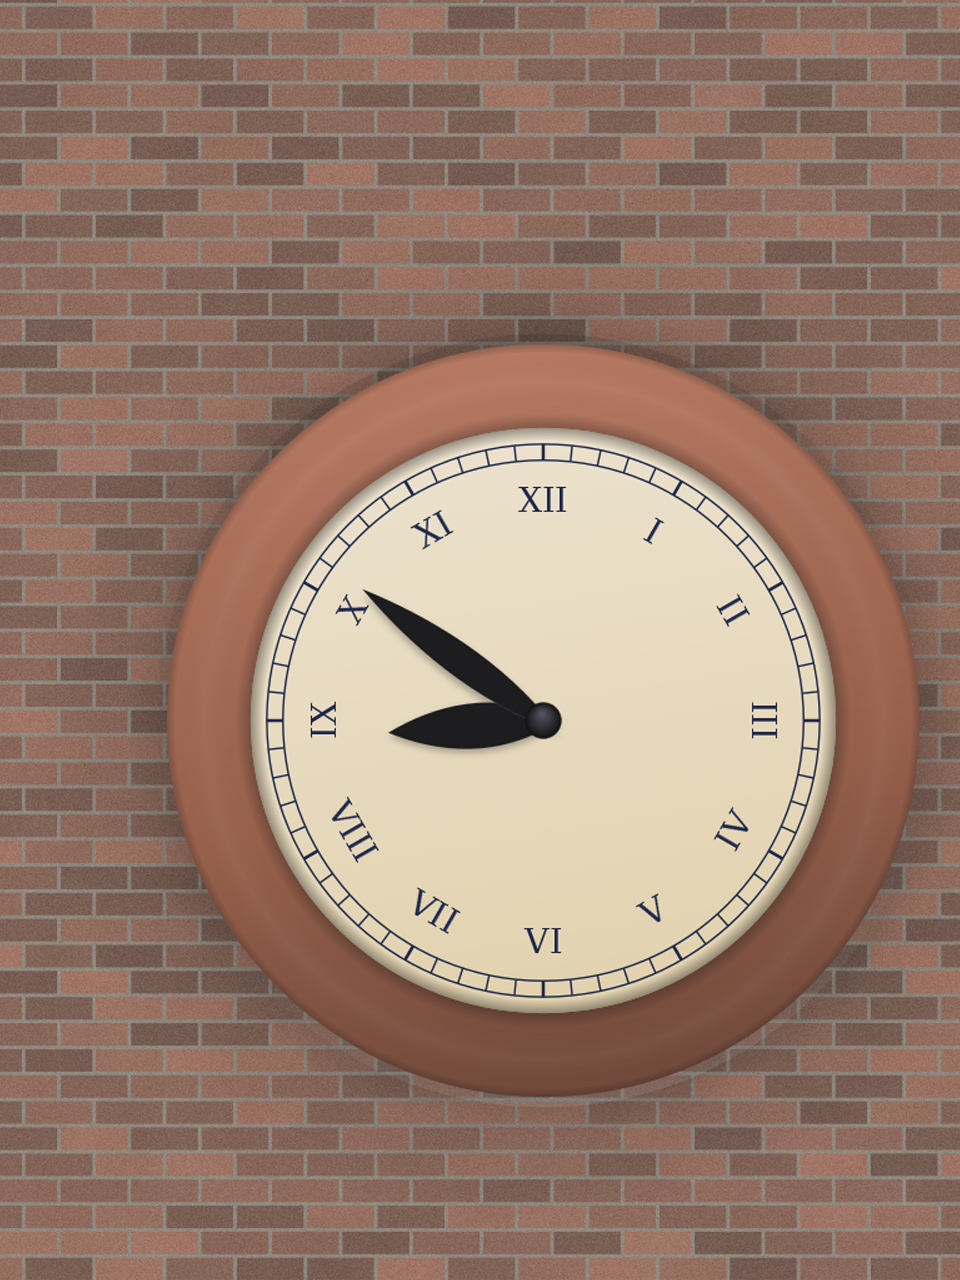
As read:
8 h 51 min
